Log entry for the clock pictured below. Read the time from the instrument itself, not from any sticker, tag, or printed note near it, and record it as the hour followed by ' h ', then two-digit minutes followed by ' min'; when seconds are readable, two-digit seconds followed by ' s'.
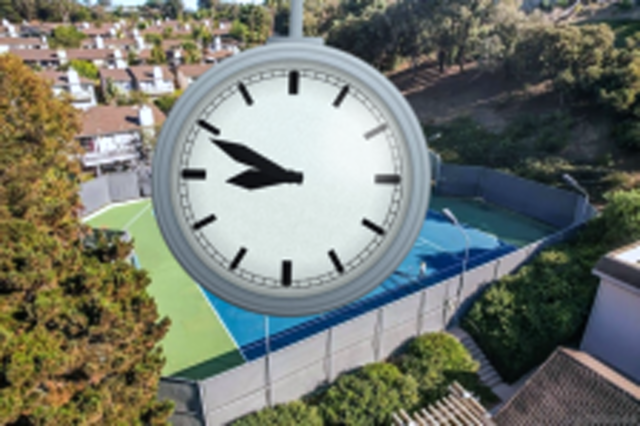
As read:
8 h 49 min
